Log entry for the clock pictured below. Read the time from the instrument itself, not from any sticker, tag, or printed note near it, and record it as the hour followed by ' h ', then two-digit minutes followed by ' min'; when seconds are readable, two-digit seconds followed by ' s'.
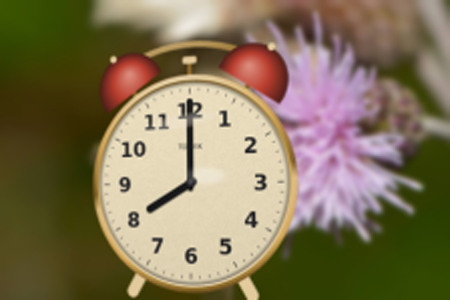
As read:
8 h 00 min
